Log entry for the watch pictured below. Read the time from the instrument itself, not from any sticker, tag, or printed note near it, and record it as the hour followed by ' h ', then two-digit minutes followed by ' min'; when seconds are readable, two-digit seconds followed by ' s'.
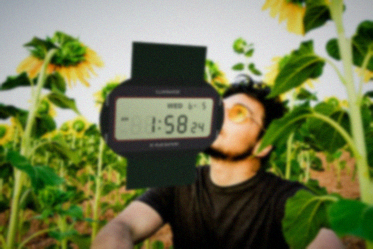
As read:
1 h 58 min
